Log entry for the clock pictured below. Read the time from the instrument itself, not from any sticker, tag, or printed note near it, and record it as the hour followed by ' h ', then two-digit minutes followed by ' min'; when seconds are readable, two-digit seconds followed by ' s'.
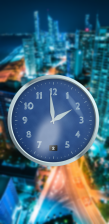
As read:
1 h 59 min
